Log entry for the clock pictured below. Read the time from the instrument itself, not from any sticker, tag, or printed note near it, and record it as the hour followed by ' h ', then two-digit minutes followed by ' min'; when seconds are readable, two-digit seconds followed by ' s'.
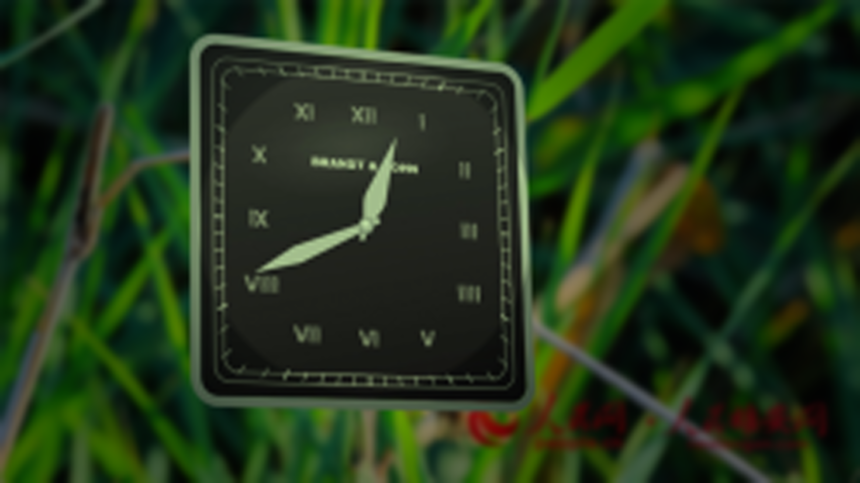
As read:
12 h 41 min
